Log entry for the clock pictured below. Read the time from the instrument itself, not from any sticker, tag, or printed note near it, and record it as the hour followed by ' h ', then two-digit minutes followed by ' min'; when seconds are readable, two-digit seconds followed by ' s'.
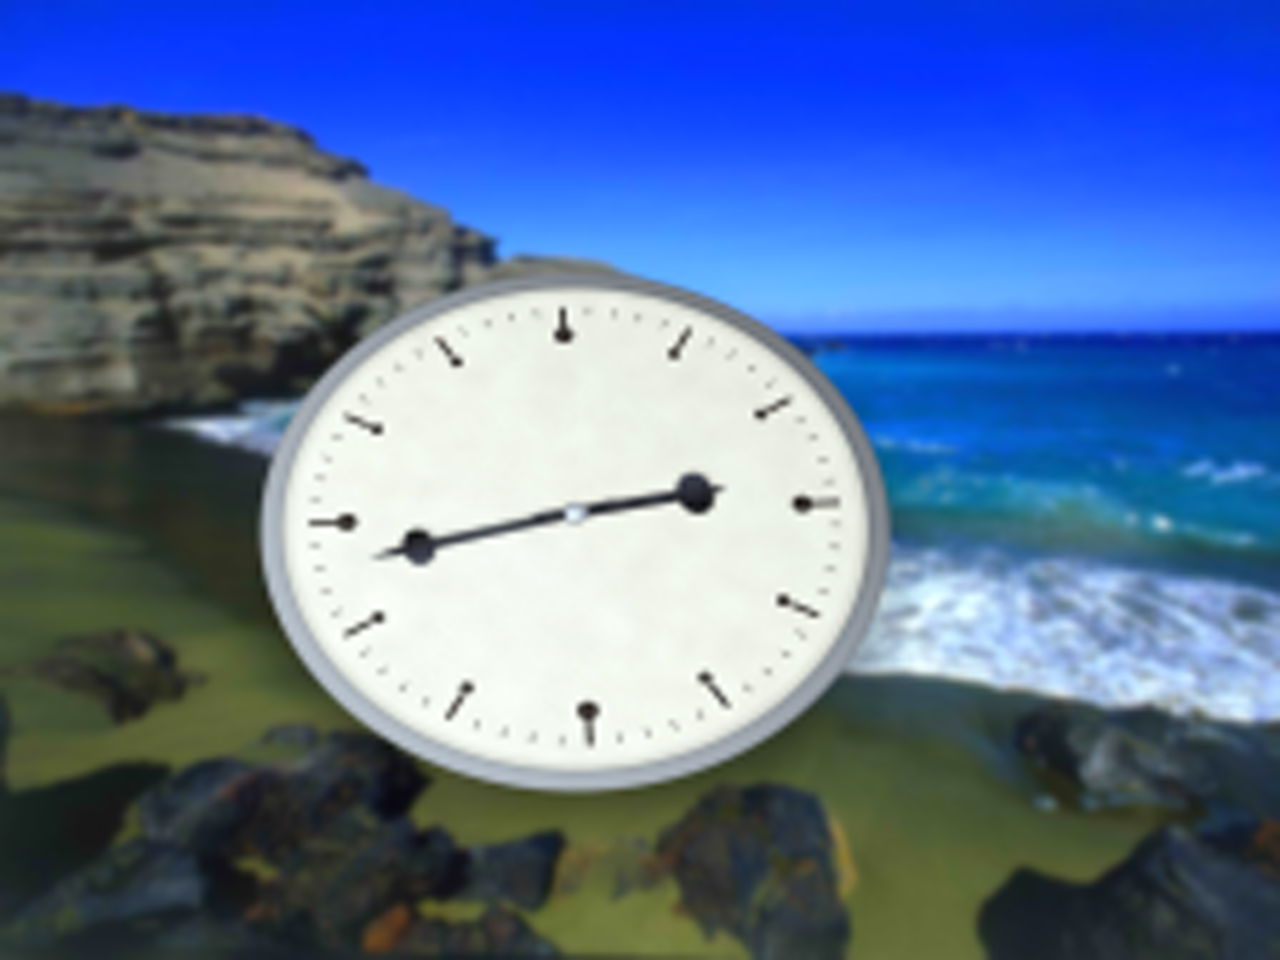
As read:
2 h 43 min
